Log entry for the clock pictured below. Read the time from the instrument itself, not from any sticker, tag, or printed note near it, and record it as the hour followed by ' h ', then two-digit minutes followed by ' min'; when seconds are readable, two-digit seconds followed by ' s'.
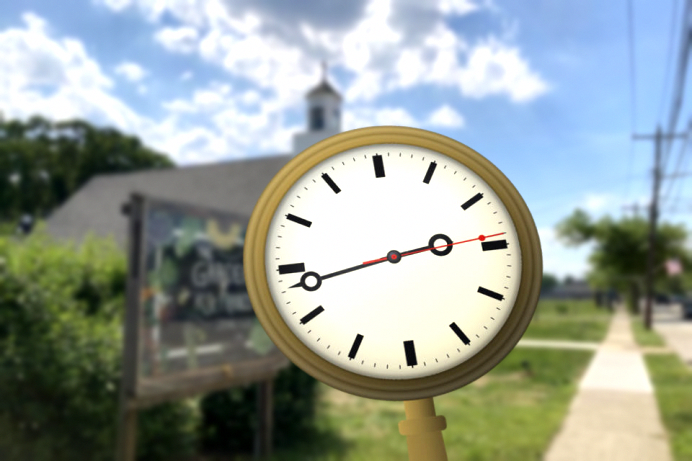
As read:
2 h 43 min 14 s
